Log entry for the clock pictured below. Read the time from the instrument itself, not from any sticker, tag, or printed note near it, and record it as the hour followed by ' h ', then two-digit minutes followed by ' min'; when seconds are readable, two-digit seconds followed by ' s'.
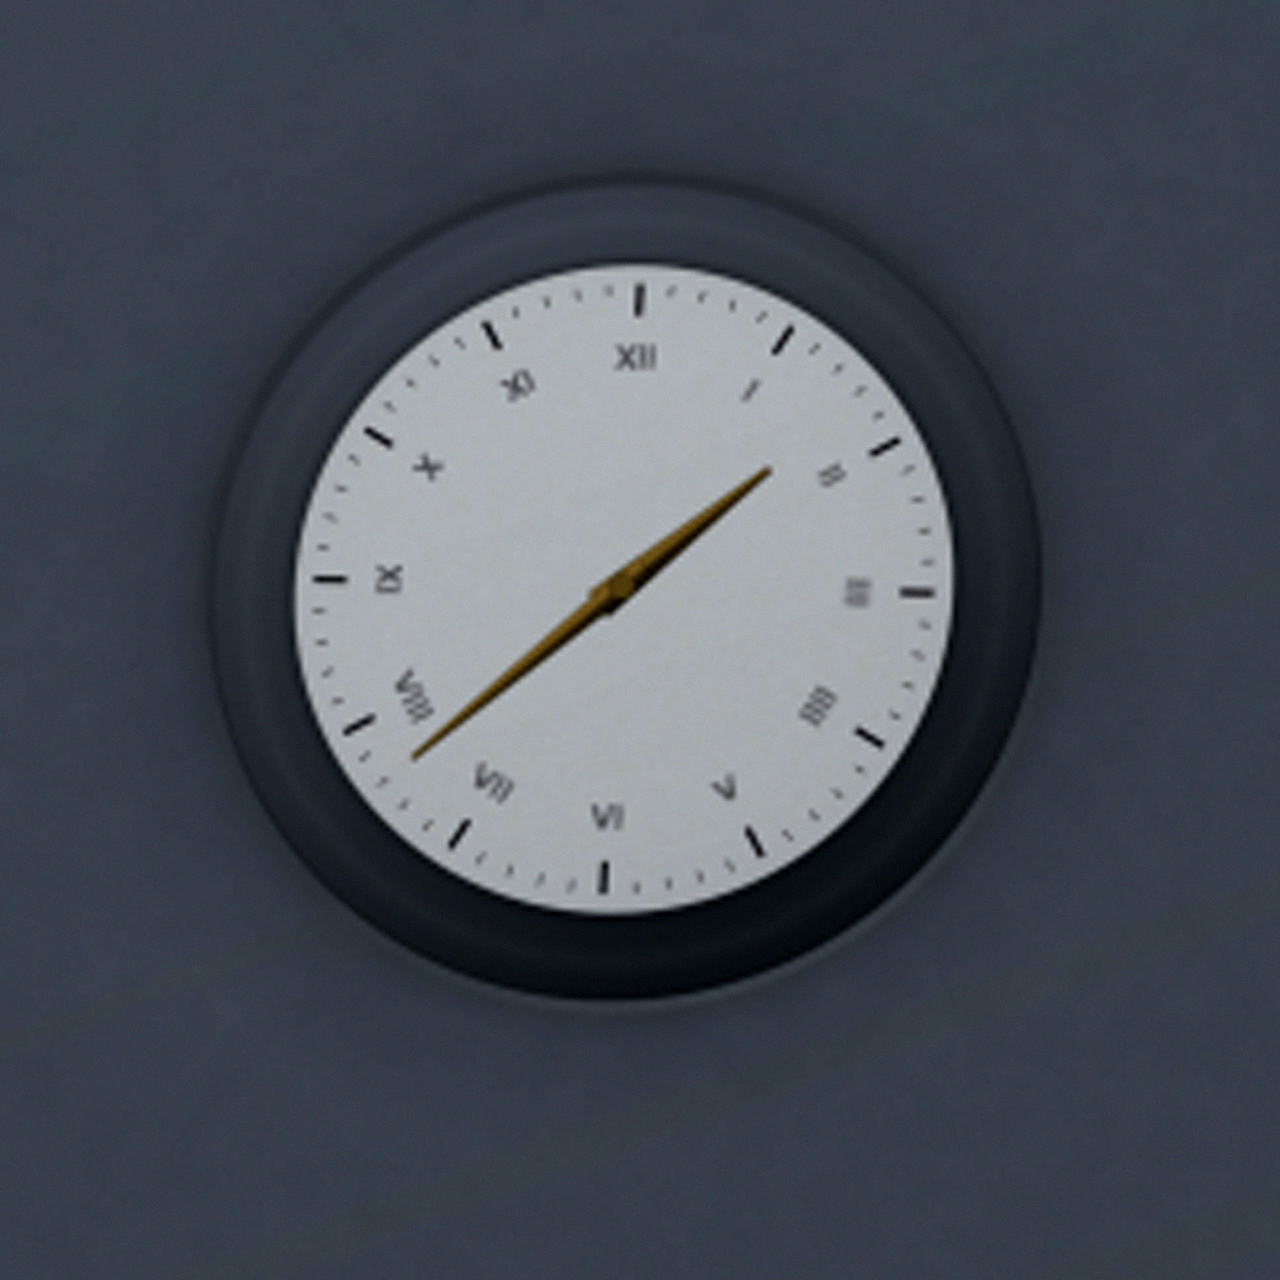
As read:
1 h 38 min
